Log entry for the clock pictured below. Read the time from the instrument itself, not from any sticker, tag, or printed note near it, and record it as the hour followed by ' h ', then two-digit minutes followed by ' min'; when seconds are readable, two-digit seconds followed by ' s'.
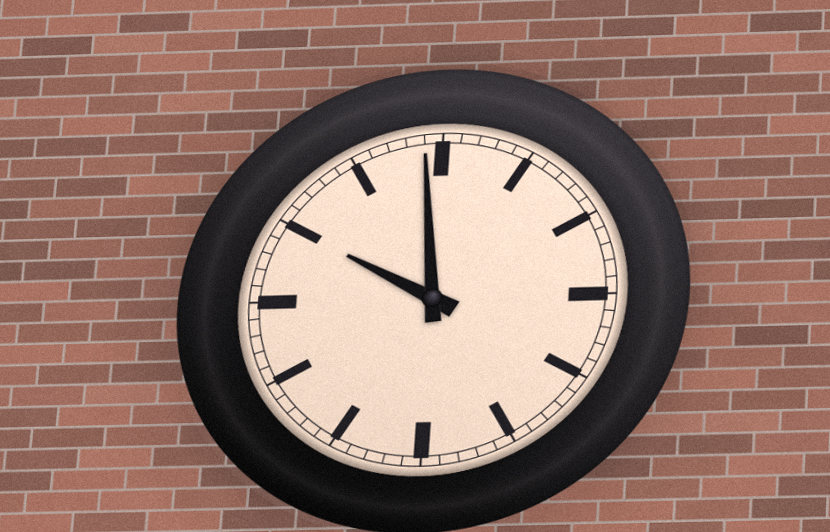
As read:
9 h 59 min
